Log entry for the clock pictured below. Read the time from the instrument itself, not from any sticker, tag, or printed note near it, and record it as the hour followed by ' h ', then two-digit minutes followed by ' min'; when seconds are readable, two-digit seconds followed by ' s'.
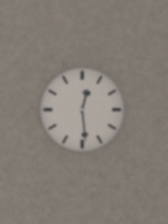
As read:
12 h 29 min
